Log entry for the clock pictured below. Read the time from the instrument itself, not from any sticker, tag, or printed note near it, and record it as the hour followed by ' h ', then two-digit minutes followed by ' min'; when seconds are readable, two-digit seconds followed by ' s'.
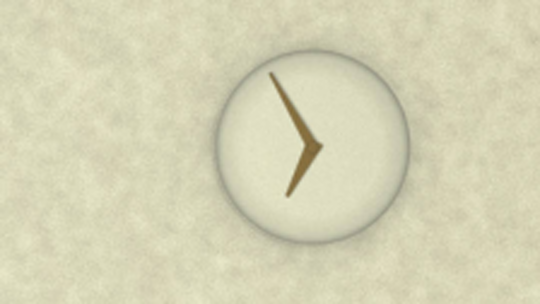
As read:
6 h 55 min
